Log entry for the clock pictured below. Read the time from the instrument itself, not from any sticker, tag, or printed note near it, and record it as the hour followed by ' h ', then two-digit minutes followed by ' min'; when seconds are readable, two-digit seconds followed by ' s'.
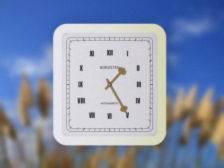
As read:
1 h 25 min
